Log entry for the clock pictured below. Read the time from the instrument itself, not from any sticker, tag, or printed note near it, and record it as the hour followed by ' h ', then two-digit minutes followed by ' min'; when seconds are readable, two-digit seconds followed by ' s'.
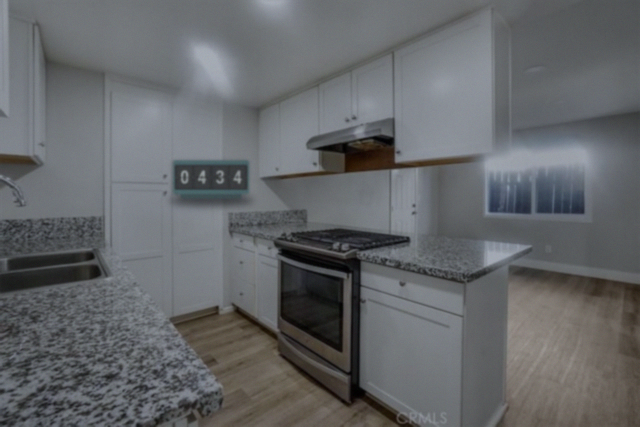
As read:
4 h 34 min
